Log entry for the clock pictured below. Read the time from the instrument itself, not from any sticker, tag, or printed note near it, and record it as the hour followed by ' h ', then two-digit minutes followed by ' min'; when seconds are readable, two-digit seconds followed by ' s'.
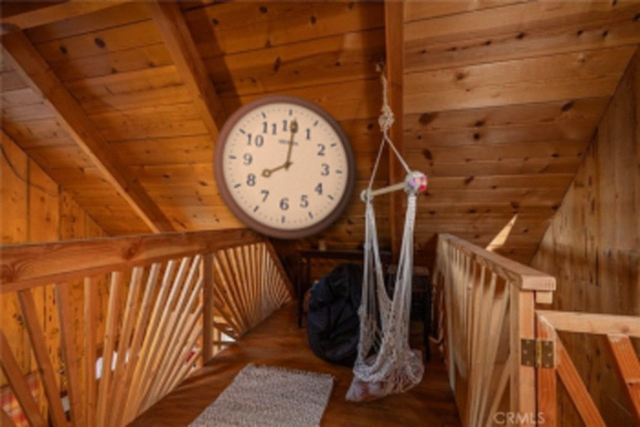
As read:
8 h 01 min
